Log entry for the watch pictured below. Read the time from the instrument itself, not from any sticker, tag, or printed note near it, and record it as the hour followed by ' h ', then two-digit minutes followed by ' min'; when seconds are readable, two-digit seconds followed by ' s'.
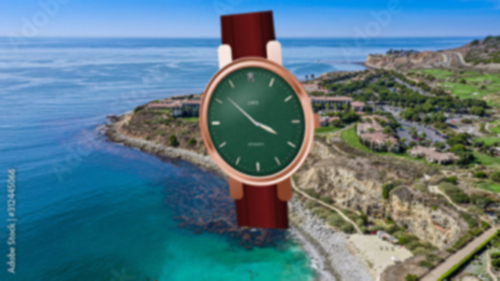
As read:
3 h 52 min
